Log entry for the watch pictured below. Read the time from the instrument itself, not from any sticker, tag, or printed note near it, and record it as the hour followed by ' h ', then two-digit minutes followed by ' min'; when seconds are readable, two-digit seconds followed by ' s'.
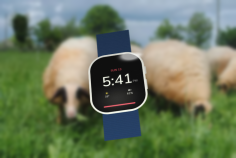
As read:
5 h 41 min
